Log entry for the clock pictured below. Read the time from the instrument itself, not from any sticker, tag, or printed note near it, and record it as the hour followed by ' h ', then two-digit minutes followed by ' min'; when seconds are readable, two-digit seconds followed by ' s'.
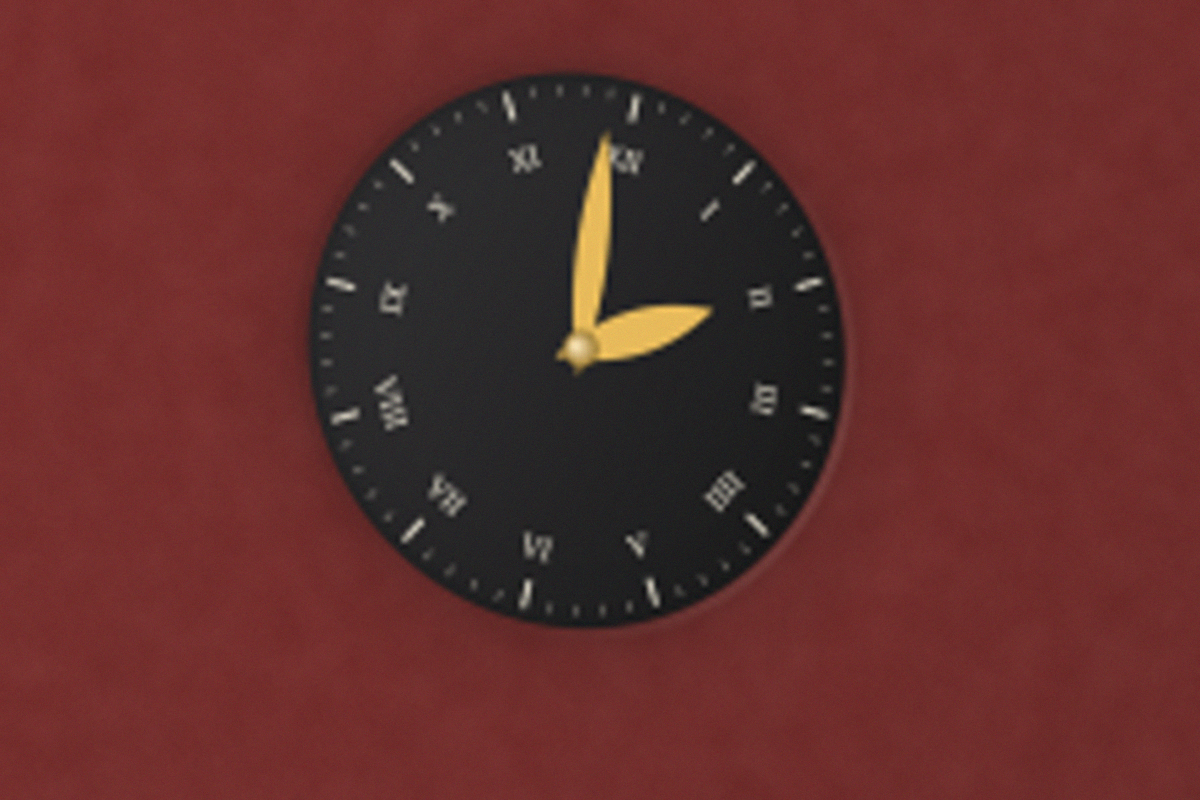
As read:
1 h 59 min
